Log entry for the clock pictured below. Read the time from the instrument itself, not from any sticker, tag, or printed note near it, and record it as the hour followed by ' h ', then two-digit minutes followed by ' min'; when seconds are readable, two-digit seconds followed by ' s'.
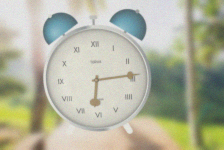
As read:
6 h 14 min
